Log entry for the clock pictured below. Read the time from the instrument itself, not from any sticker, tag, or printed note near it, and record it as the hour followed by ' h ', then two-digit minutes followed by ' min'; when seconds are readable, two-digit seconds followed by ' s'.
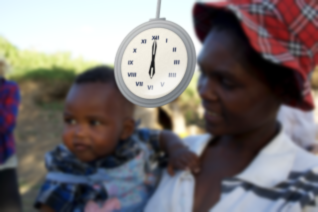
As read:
6 h 00 min
